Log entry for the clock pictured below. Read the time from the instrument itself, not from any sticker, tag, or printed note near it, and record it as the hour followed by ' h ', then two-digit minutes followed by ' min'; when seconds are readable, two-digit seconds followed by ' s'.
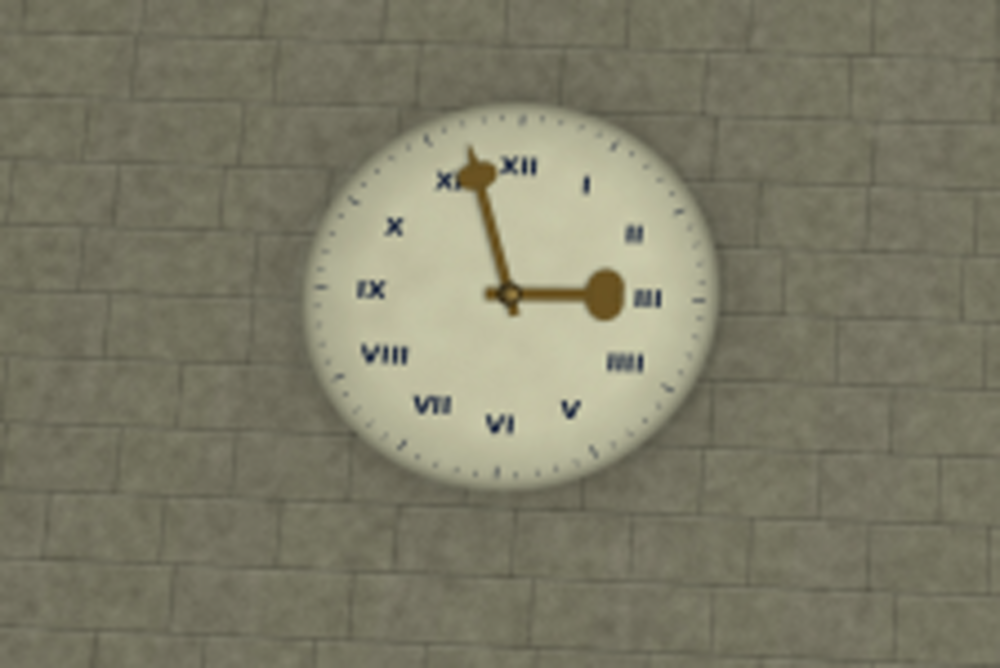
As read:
2 h 57 min
